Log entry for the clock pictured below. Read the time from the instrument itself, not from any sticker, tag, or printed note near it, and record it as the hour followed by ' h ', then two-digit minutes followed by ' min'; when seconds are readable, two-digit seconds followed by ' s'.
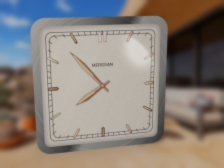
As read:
7 h 53 min
